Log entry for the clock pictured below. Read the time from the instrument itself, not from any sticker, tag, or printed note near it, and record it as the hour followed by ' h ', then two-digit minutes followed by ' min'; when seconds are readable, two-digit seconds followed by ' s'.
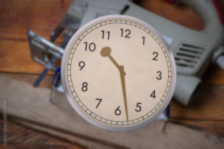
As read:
10 h 28 min
